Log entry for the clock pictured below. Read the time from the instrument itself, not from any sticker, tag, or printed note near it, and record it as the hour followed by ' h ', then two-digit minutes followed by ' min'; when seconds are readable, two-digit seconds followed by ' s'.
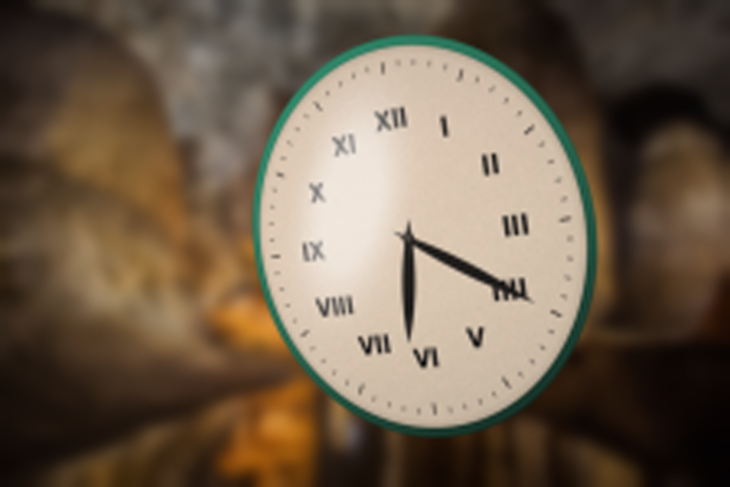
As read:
6 h 20 min
